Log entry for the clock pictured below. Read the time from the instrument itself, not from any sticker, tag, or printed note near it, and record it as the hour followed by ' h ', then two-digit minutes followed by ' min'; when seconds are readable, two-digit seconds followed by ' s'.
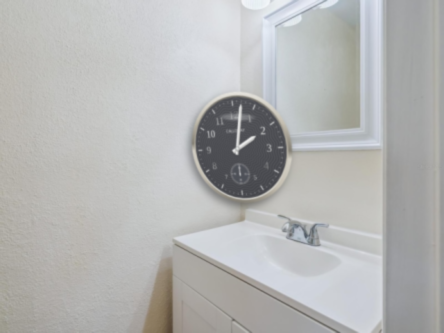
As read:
2 h 02 min
